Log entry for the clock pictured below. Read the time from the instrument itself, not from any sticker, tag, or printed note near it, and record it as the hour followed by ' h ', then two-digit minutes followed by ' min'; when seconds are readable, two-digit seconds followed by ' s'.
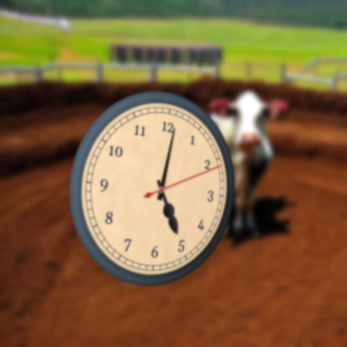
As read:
5 h 01 min 11 s
